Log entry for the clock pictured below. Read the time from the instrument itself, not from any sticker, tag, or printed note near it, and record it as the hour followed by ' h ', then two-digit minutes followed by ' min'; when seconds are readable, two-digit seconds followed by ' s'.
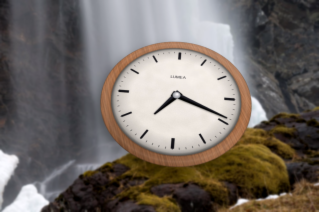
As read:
7 h 19 min
